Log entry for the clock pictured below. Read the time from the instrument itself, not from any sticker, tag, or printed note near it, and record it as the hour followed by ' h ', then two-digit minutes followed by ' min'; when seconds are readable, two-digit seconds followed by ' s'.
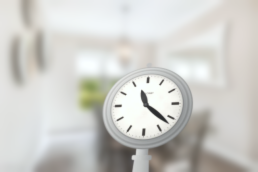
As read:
11 h 22 min
